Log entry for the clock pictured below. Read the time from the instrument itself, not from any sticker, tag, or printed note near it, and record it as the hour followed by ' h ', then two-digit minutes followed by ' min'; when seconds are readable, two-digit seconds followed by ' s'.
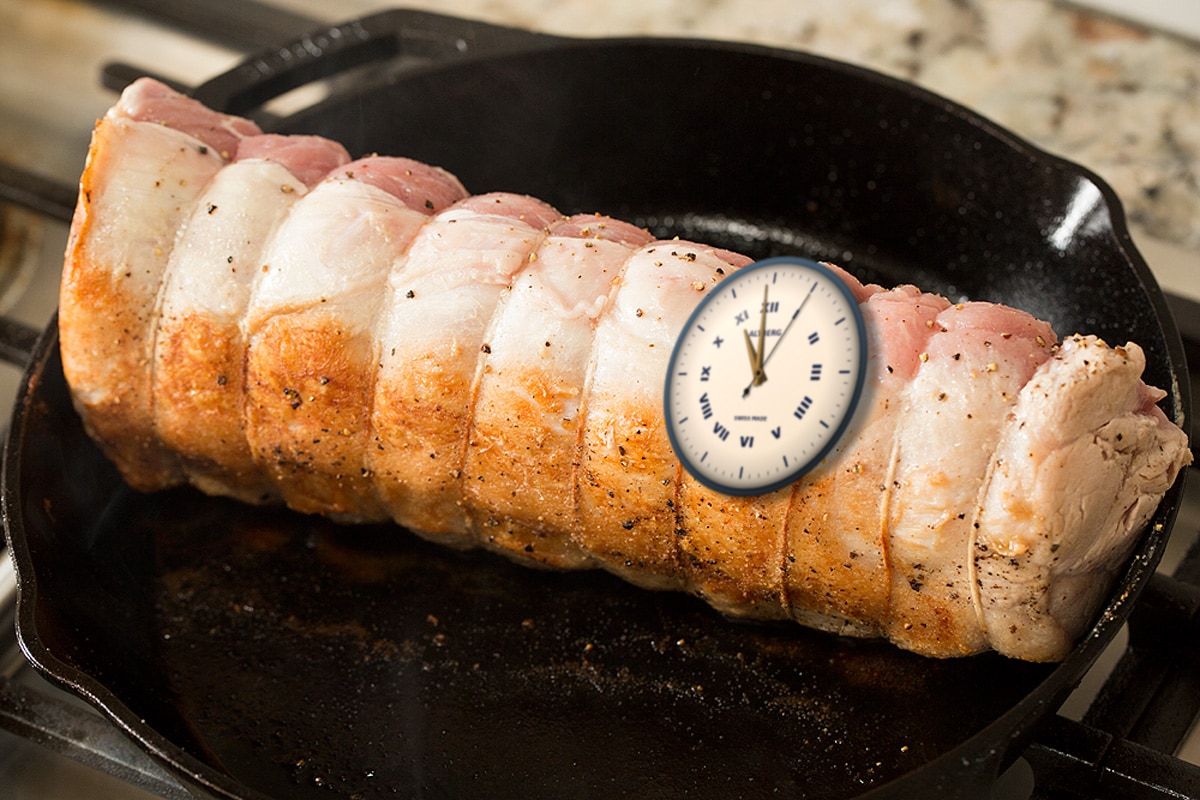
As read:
10 h 59 min 05 s
